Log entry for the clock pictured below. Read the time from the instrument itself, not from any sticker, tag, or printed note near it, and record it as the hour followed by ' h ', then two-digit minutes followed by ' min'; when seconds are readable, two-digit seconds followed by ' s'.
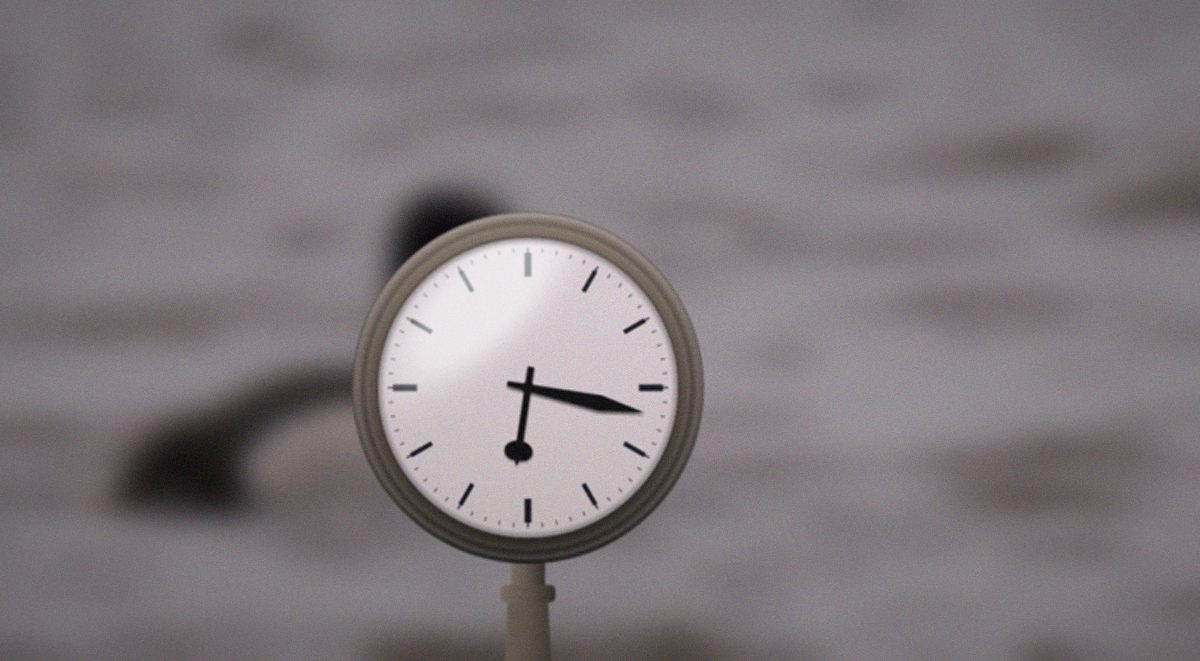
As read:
6 h 17 min
